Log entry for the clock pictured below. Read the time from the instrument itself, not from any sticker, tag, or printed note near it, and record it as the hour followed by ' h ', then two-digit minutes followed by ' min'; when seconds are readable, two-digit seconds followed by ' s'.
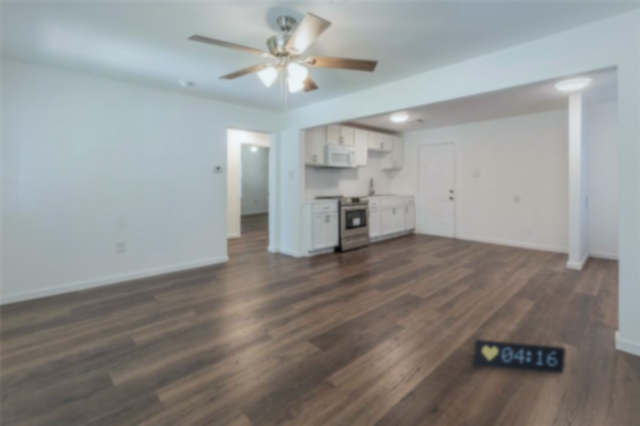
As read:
4 h 16 min
